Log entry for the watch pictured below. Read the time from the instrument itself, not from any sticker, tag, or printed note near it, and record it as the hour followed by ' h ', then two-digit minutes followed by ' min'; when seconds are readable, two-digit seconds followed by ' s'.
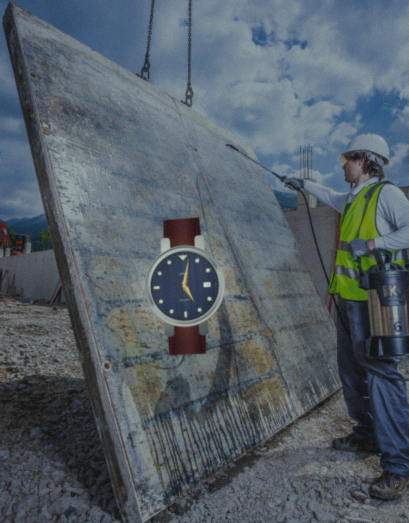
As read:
5 h 02 min
